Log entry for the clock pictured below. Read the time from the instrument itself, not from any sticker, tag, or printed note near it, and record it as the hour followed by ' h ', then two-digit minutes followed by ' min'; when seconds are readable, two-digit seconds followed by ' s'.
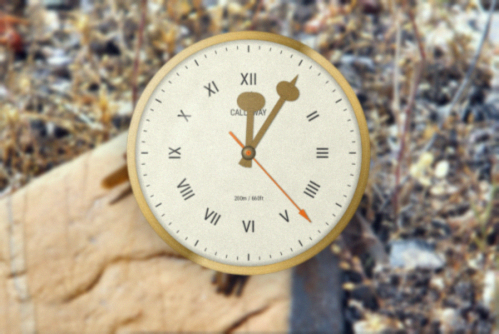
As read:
12 h 05 min 23 s
